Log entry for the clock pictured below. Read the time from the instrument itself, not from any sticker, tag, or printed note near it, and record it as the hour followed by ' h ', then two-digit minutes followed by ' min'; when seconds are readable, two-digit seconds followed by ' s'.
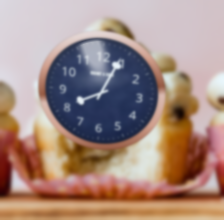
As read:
8 h 04 min
